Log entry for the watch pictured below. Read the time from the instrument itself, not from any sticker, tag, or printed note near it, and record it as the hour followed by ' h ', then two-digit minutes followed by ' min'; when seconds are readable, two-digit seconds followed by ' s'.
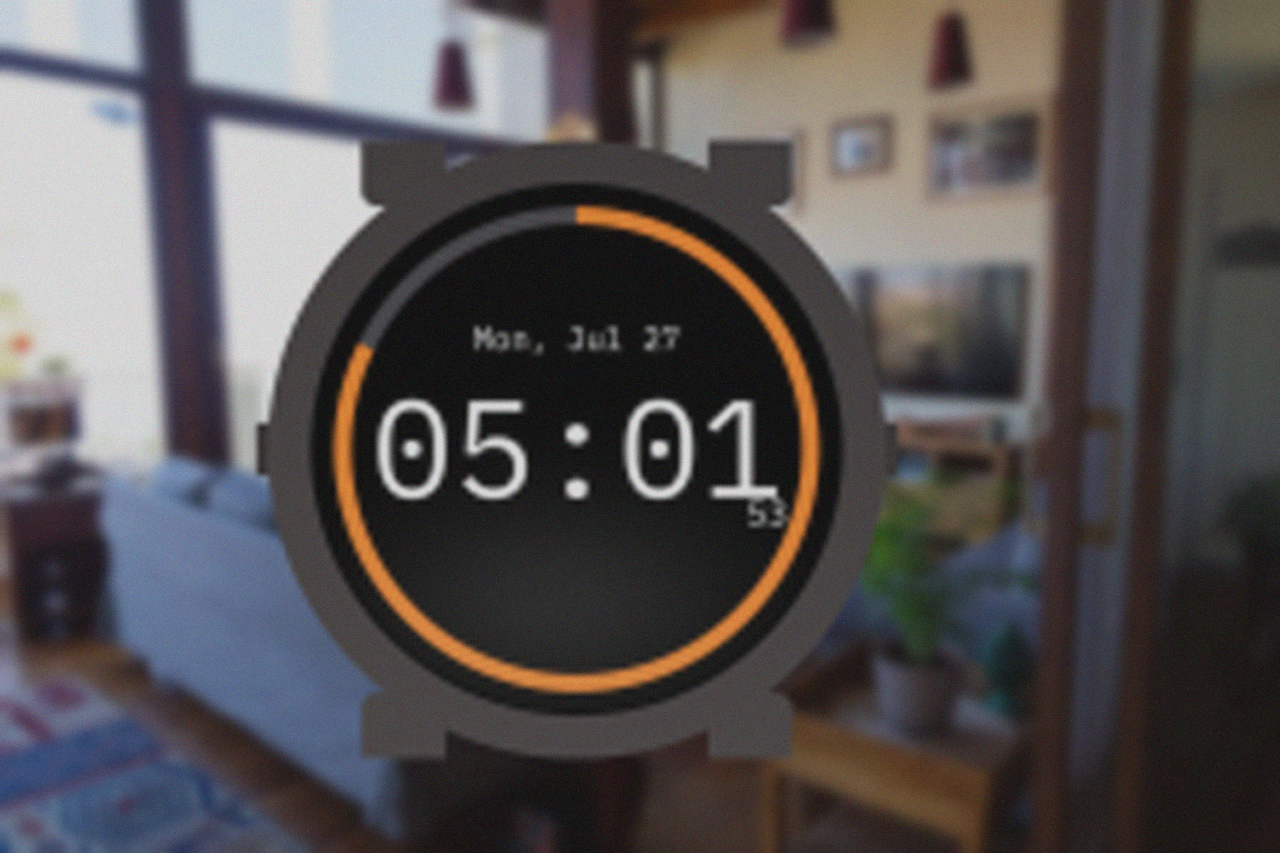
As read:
5 h 01 min
